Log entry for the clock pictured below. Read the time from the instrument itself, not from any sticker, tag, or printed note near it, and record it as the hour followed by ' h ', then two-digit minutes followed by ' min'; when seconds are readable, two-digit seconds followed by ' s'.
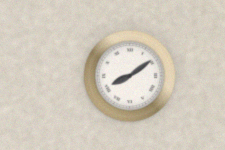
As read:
8 h 09 min
